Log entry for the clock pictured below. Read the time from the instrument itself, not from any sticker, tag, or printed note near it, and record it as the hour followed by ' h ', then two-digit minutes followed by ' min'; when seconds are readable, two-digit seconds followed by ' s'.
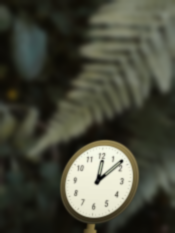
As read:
12 h 08 min
